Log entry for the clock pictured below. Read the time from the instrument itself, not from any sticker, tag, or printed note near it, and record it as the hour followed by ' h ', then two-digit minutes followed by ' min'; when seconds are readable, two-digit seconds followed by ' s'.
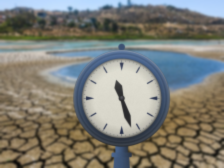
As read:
11 h 27 min
